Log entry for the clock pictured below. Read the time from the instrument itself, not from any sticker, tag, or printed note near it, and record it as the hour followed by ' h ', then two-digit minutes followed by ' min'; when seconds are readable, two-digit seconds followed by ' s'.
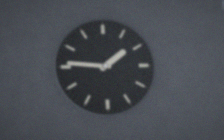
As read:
1 h 46 min
